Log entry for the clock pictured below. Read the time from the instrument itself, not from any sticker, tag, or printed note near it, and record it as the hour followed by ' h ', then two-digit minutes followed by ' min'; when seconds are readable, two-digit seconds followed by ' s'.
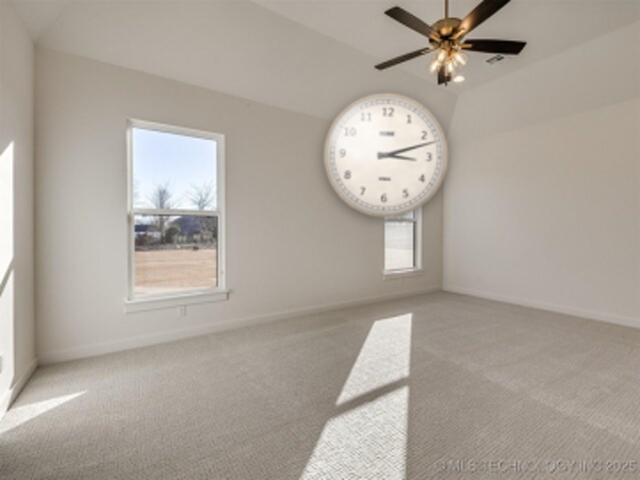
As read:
3 h 12 min
